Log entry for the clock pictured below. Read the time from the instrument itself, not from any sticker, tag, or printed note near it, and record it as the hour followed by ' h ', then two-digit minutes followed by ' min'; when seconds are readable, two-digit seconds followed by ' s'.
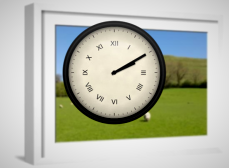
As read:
2 h 10 min
